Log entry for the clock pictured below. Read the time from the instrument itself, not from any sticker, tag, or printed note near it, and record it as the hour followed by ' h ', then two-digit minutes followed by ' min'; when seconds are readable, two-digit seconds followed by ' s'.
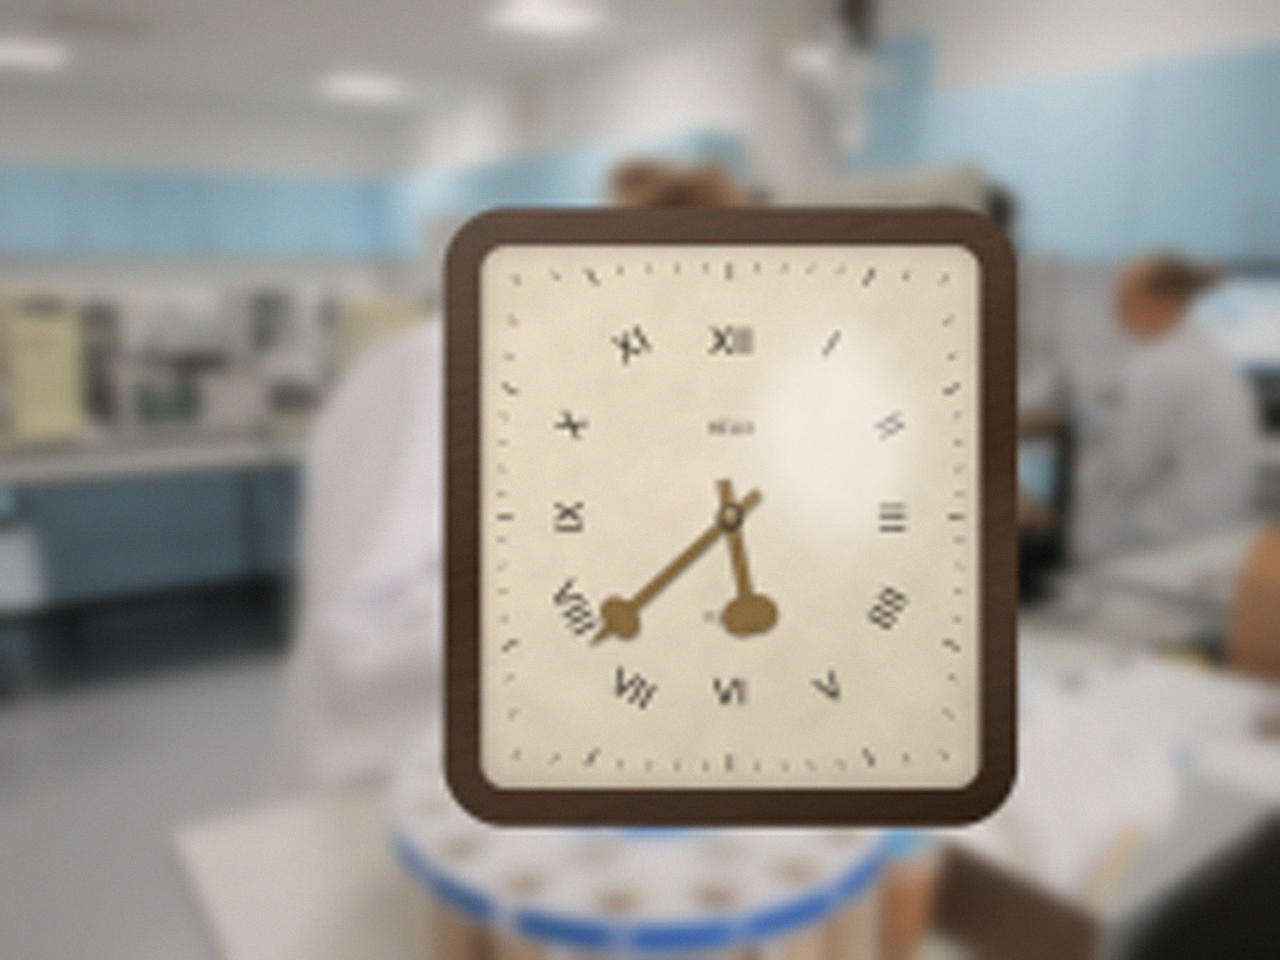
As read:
5 h 38 min
